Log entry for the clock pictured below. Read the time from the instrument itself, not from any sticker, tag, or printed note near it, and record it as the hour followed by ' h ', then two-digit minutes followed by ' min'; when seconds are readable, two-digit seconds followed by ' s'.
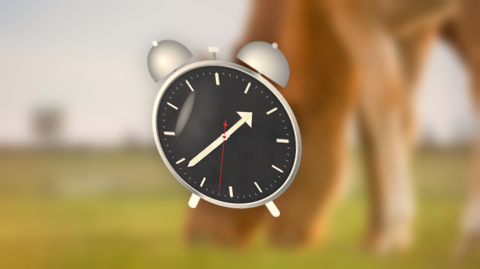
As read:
1 h 38 min 32 s
